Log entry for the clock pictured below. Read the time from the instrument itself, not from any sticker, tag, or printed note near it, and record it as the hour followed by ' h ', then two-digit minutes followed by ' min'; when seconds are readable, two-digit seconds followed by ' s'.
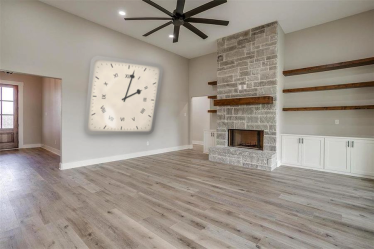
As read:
2 h 02 min
